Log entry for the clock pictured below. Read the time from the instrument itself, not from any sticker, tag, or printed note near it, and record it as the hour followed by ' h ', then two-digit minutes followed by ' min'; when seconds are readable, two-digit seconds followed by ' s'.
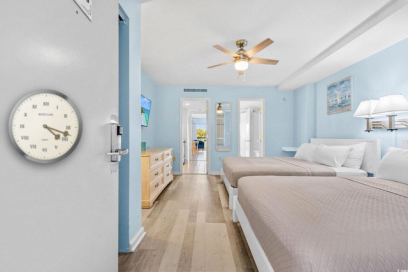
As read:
4 h 18 min
